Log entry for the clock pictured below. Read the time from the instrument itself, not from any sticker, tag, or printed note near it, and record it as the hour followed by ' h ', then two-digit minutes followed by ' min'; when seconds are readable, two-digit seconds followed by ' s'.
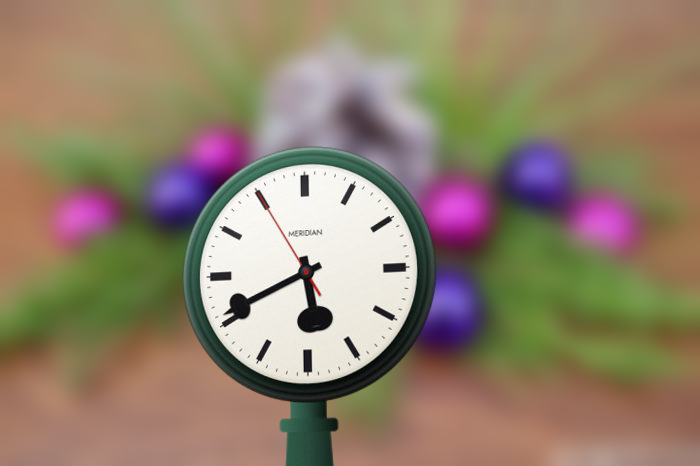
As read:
5 h 40 min 55 s
